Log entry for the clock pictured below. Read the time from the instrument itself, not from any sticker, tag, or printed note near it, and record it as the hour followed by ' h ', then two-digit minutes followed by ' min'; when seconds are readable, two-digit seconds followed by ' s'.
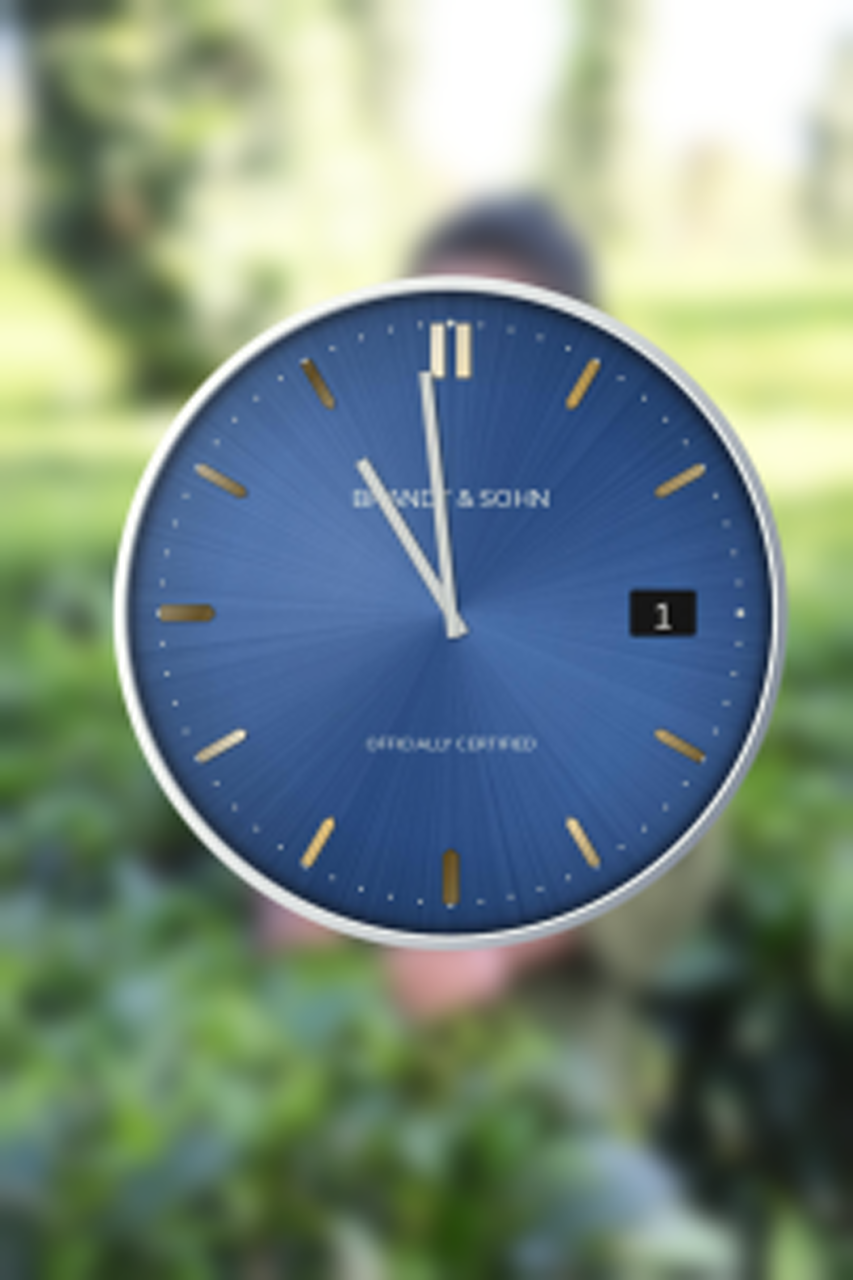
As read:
10 h 59 min
